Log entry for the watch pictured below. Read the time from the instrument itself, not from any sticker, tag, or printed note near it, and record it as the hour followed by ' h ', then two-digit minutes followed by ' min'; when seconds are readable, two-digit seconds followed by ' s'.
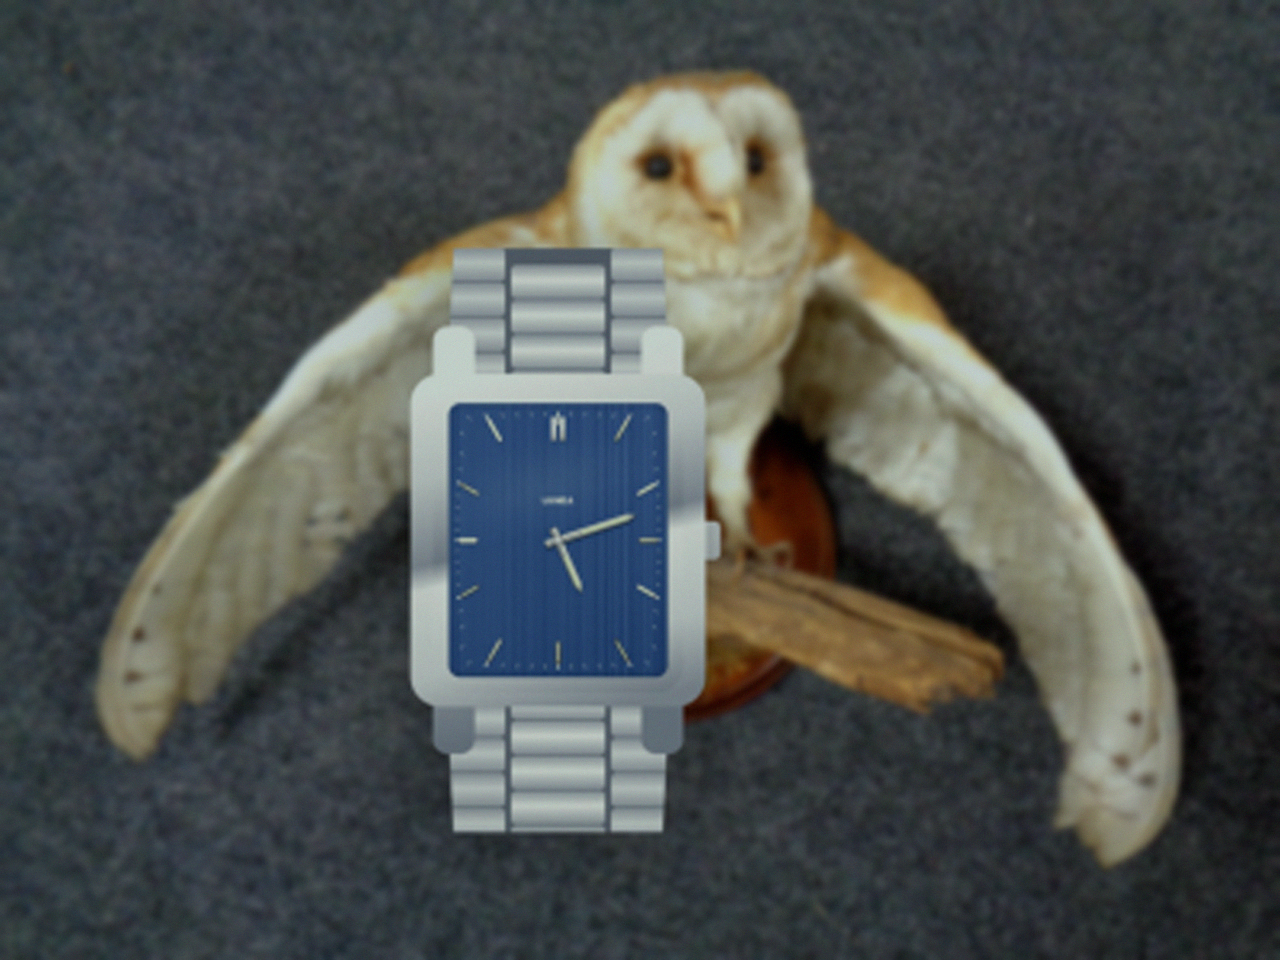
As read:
5 h 12 min
